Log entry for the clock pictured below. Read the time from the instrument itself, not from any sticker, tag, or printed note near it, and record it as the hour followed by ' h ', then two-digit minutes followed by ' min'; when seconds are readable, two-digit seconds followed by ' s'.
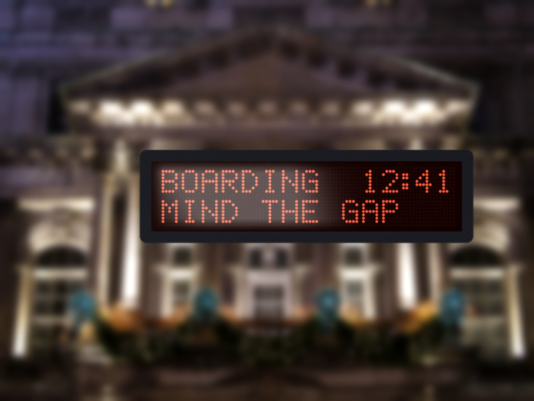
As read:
12 h 41 min
